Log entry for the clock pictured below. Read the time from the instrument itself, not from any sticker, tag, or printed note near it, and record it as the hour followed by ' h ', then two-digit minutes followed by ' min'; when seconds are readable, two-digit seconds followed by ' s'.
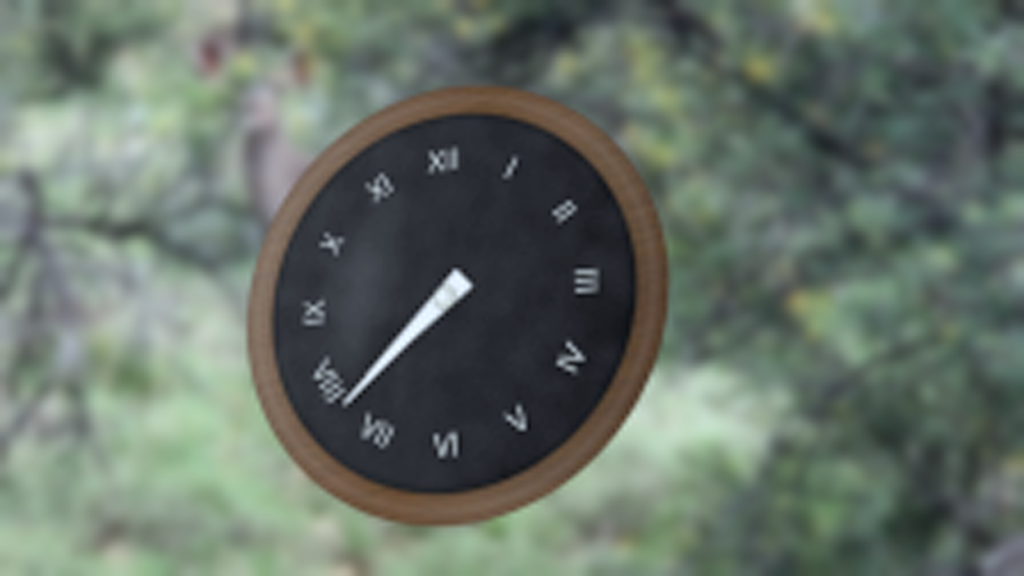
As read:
7 h 38 min
